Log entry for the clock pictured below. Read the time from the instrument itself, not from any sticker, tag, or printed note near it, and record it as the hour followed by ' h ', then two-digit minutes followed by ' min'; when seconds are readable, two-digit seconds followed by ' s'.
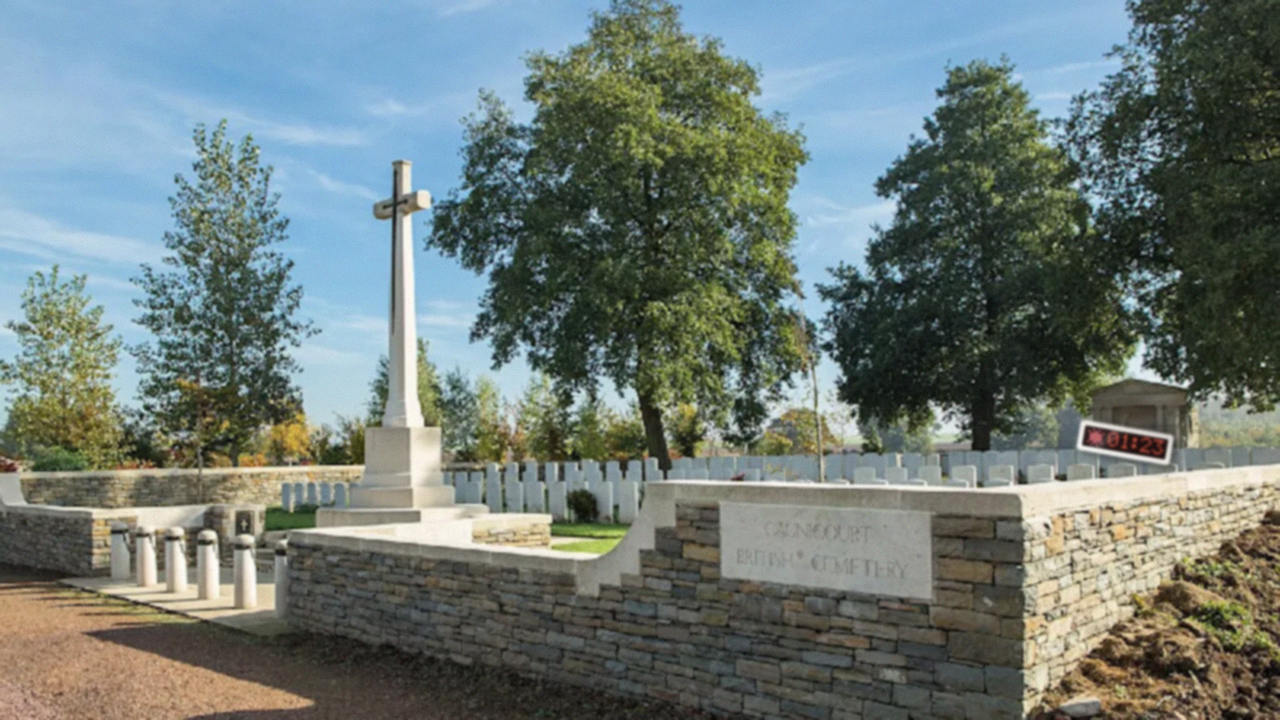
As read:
1 h 23 min
